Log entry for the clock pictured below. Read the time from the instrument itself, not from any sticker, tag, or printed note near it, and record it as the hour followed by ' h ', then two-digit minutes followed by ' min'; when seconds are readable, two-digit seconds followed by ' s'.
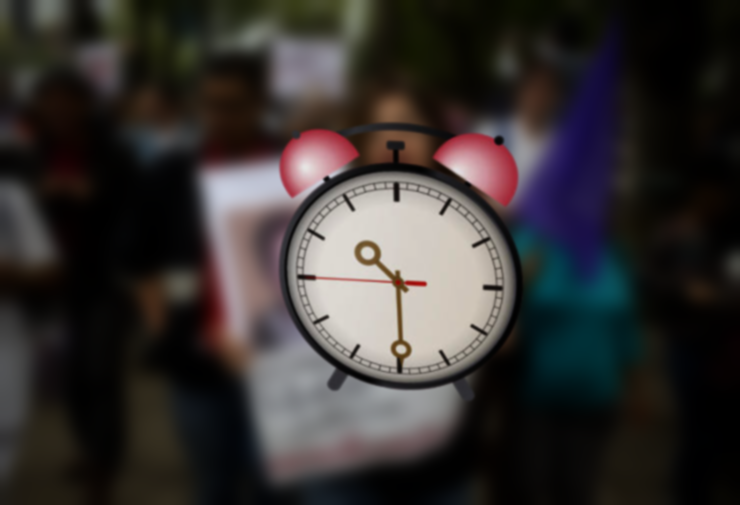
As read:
10 h 29 min 45 s
